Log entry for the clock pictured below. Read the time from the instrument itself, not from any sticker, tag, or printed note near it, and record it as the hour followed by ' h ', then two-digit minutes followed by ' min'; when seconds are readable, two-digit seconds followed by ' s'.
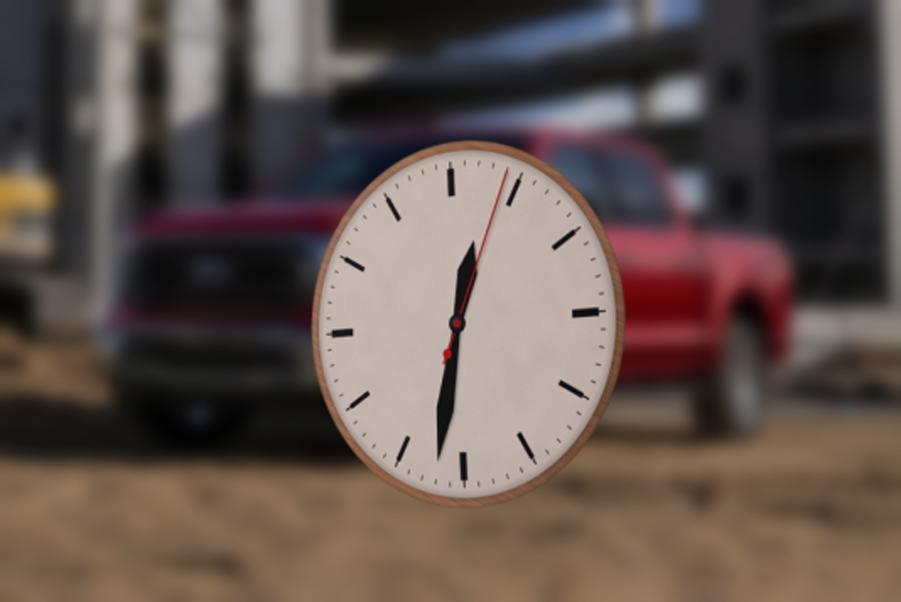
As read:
12 h 32 min 04 s
